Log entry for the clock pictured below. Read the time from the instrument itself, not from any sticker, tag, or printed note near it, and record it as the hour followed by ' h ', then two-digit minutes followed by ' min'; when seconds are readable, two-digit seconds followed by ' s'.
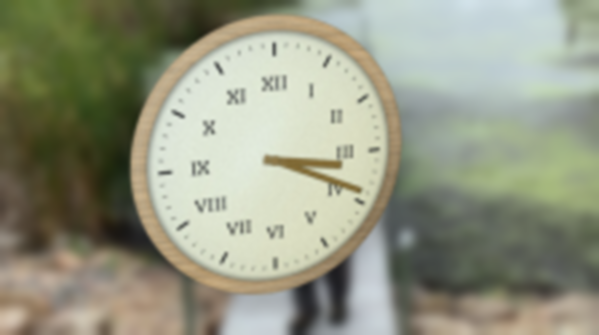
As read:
3 h 19 min
